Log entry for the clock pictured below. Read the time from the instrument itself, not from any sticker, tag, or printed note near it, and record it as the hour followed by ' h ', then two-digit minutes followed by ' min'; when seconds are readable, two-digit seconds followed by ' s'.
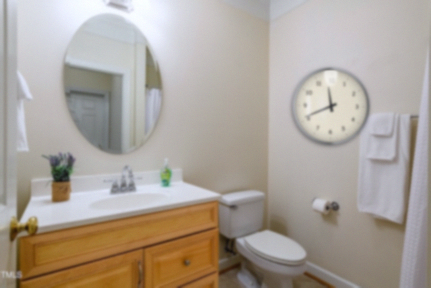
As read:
11 h 41 min
